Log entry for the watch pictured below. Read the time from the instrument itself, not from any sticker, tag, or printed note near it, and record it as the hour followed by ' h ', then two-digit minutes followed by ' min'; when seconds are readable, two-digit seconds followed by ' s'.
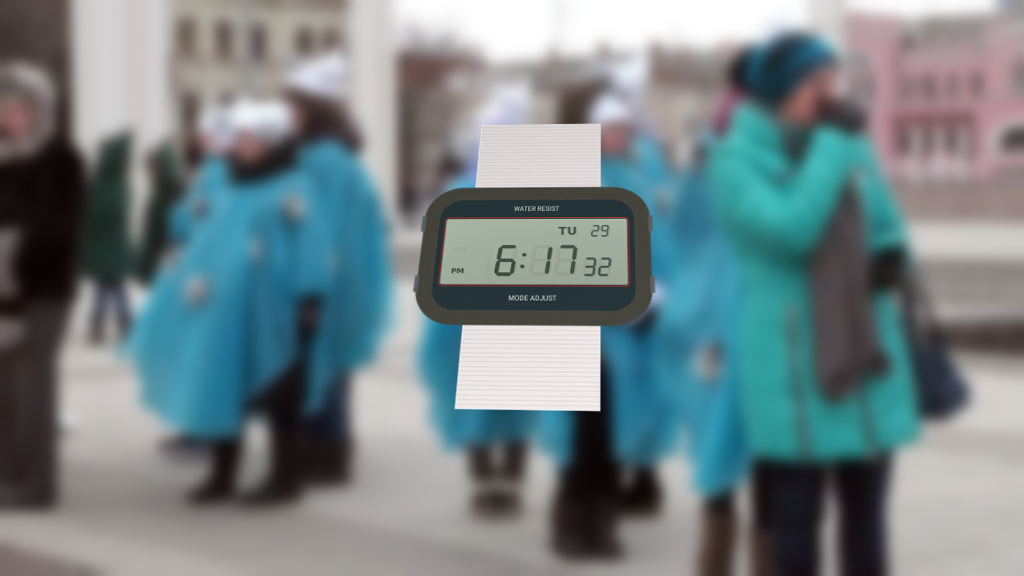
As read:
6 h 17 min 32 s
